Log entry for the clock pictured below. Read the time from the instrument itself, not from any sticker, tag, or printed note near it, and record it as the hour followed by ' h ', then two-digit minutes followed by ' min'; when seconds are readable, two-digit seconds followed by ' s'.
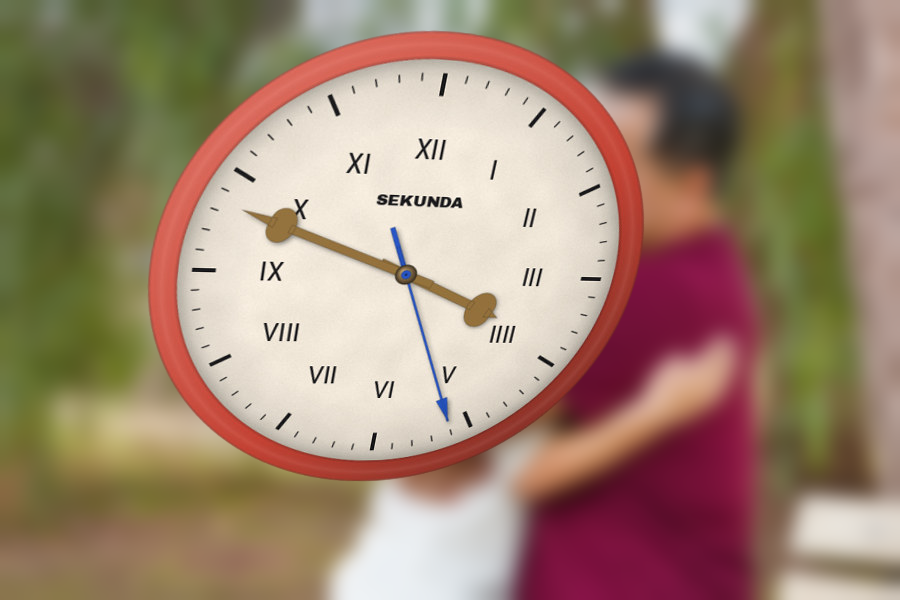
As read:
3 h 48 min 26 s
